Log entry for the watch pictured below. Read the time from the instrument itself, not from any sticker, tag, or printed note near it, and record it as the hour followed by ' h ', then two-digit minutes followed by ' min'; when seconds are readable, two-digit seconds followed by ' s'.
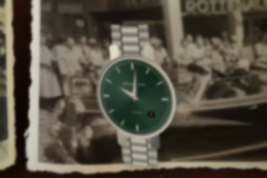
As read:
10 h 01 min
